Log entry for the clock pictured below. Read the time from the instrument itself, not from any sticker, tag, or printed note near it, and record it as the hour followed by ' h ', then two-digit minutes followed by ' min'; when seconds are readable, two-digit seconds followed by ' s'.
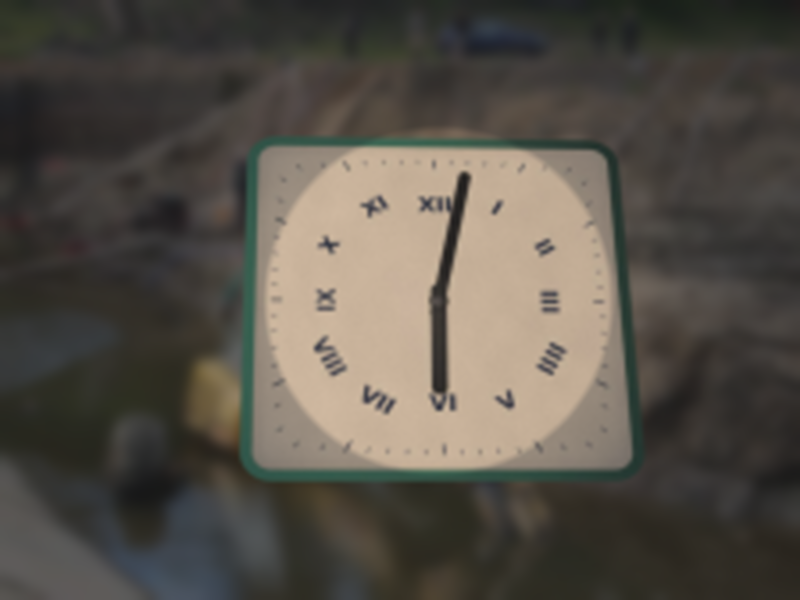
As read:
6 h 02 min
